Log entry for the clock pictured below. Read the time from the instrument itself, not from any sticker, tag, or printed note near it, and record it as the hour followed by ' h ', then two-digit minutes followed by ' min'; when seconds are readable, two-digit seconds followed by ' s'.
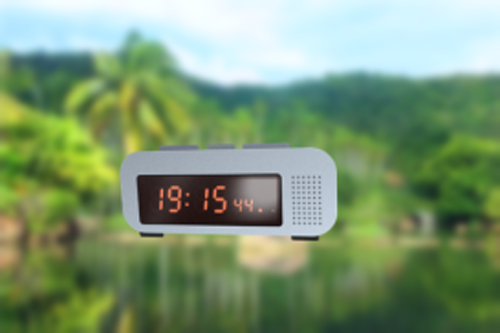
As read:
19 h 15 min 44 s
